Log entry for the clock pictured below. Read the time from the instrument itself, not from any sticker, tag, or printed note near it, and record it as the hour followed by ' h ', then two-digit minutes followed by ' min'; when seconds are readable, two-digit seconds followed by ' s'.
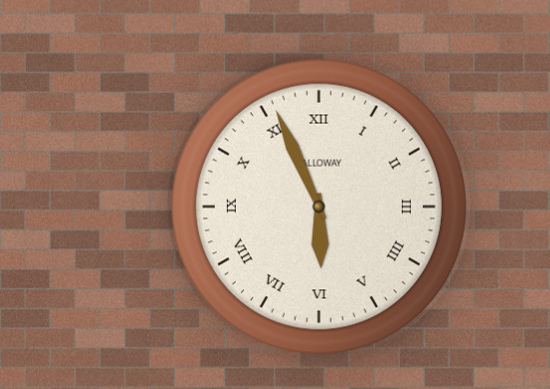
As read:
5 h 56 min
